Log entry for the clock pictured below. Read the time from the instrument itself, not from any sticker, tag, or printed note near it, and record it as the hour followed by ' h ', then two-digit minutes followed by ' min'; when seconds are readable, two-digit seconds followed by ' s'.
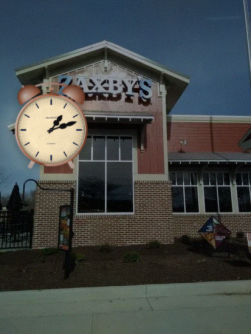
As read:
1 h 12 min
